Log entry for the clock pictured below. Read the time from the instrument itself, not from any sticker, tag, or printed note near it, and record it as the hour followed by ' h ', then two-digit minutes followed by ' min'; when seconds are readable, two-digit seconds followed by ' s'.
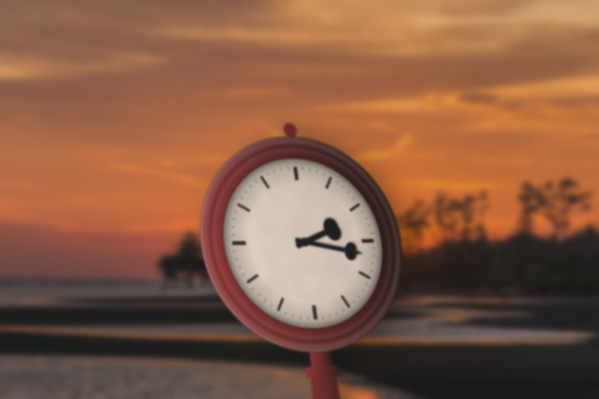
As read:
2 h 17 min
